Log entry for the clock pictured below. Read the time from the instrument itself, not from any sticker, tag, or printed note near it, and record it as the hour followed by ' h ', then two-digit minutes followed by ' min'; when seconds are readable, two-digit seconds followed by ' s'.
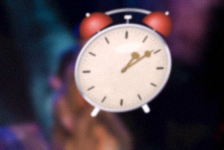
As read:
1 h 09 min
